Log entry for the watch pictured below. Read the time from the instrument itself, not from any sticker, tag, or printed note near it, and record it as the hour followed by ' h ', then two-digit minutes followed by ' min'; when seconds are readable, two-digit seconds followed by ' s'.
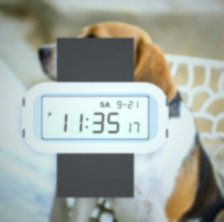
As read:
11 h 35 min 17 s
